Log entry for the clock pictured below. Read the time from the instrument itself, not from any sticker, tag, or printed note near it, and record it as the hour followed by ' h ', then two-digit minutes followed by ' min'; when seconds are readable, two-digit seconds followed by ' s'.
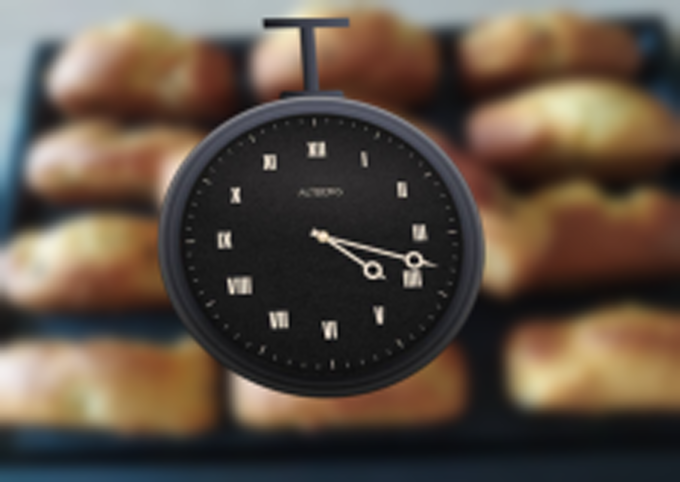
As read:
4 h 18 min
